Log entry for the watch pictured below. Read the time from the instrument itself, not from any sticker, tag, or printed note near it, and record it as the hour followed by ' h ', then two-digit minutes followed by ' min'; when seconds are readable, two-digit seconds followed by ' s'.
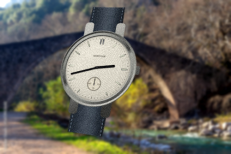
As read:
2 h 42 min
